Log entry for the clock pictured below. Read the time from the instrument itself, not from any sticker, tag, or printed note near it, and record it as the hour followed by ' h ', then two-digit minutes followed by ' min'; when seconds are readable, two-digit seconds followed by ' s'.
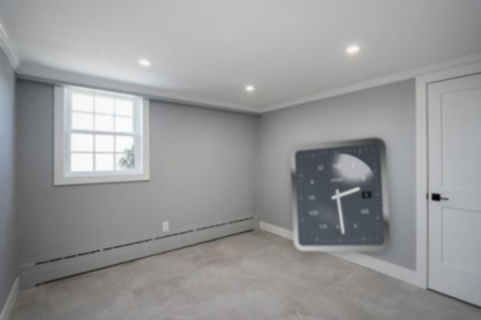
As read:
2 h 29 min
